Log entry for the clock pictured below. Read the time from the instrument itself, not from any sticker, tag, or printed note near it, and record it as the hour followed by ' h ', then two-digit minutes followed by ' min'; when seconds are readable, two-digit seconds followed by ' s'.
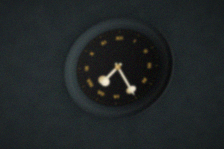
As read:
7 h 25 min
